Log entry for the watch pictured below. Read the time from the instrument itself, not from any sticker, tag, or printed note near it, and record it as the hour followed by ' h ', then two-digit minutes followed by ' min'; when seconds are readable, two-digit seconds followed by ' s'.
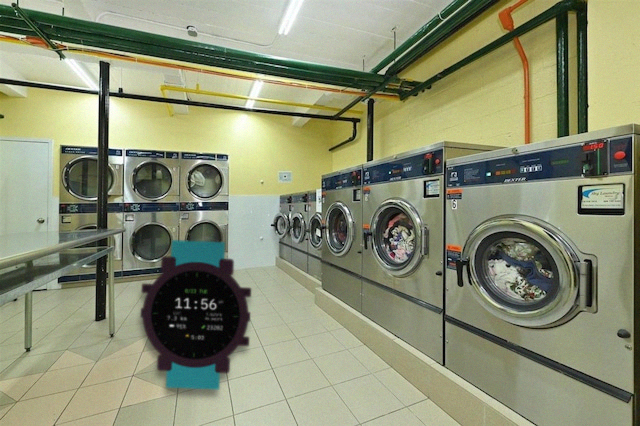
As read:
11 h 56 min
